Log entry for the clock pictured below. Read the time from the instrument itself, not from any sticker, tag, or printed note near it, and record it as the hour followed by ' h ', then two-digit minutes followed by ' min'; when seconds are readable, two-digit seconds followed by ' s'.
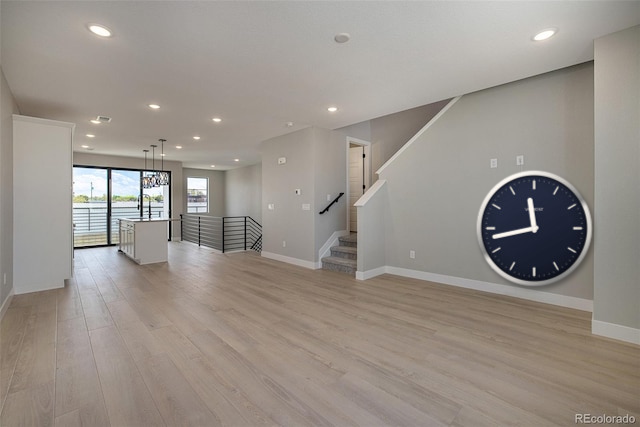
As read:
11 h 43 min
